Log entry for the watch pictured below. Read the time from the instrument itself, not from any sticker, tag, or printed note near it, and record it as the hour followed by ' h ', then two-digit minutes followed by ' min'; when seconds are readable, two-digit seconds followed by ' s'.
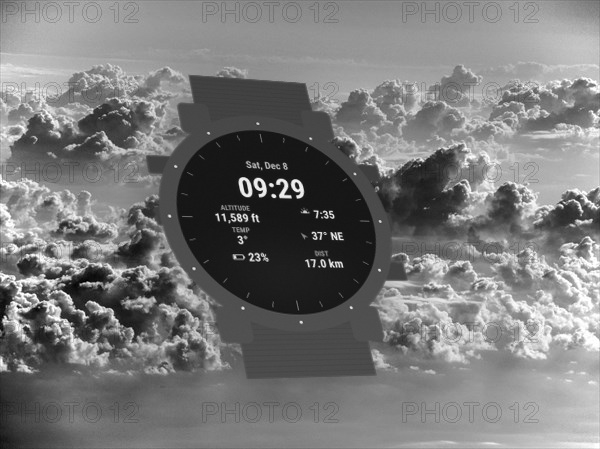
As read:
9 h 29 min
